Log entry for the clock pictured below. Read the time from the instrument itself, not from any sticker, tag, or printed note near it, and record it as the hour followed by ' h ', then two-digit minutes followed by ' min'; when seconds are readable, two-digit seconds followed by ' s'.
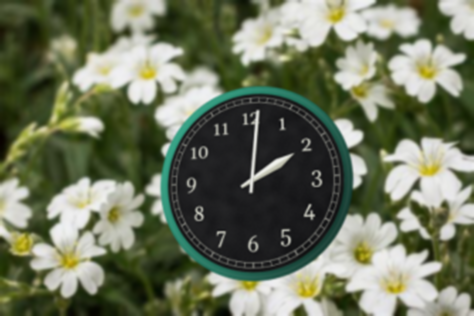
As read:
2 h 01 min
